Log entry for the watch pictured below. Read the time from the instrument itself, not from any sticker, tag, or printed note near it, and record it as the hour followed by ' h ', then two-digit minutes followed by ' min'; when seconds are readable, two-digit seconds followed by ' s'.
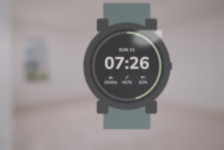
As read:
7 h 26 min
